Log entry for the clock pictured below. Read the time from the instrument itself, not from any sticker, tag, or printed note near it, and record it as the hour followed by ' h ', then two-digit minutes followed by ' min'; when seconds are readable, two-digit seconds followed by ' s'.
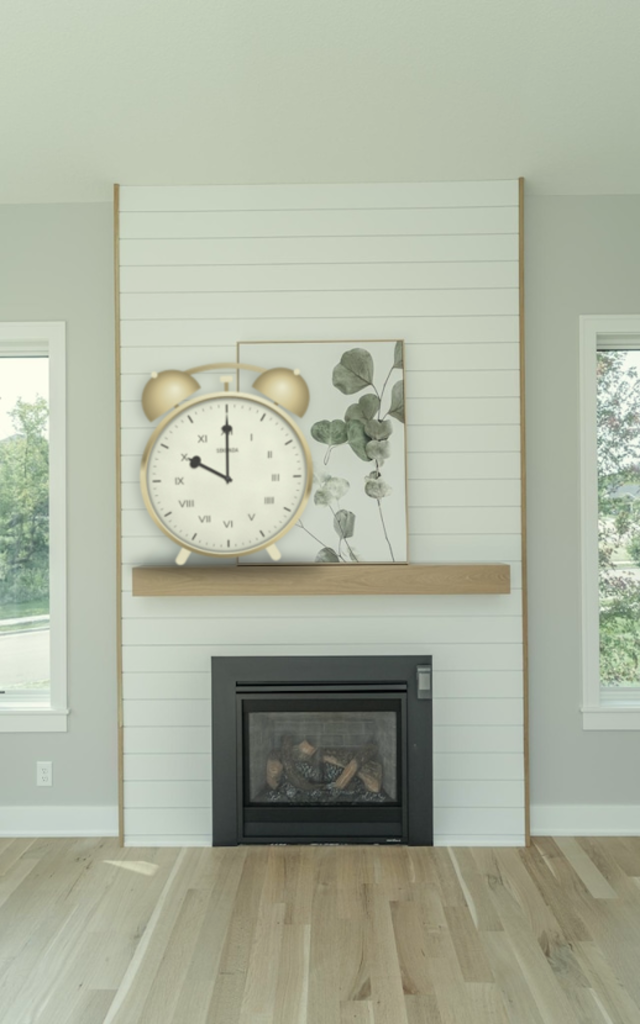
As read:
10 h 00 min
